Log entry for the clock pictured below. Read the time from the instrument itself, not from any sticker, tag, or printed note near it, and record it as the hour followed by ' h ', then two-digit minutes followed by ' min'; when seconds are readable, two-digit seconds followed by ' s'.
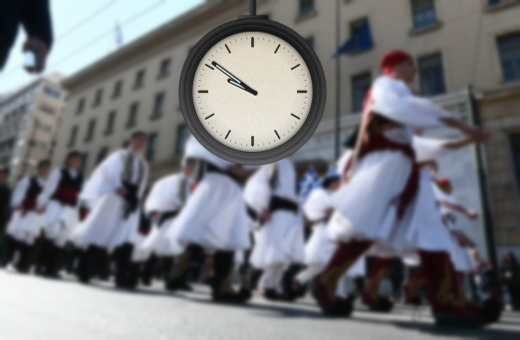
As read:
9 h 51 min
